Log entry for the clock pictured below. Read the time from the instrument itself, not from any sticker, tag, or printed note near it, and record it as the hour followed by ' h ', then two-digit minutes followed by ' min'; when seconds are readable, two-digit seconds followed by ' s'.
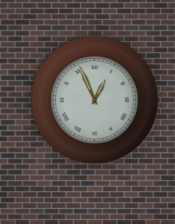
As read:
12 h 56 min
